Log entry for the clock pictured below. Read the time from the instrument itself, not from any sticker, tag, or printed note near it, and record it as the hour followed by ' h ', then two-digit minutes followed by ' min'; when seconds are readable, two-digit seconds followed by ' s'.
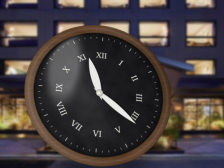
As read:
11 h 21 min
